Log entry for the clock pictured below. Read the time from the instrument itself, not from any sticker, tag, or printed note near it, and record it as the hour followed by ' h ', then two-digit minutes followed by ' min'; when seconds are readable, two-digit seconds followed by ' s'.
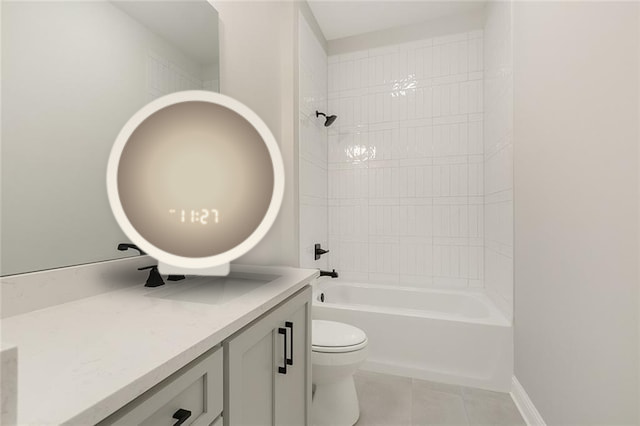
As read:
11 h 27 min
